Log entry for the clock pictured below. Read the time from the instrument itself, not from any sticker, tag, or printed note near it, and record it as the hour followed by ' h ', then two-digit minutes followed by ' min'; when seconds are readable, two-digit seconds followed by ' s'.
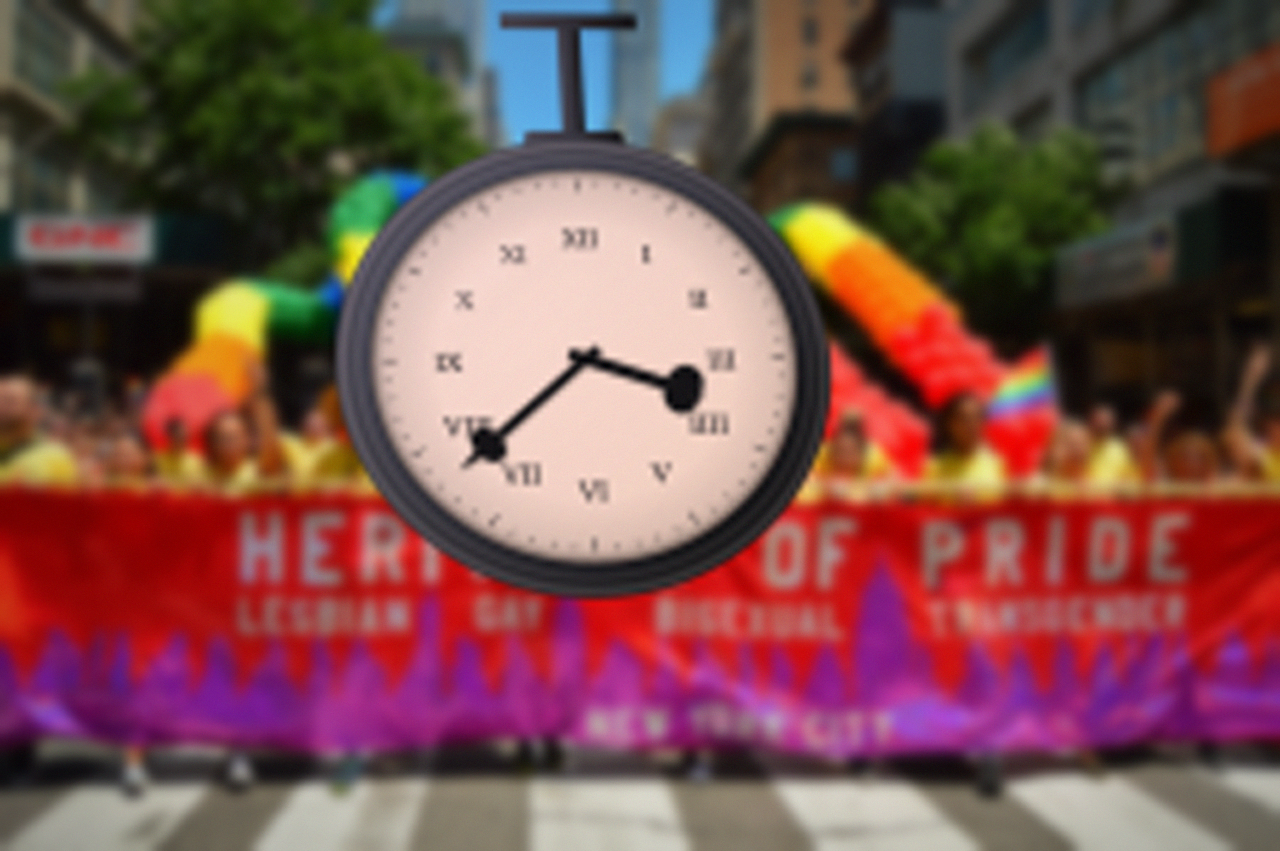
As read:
3 h 38 min
